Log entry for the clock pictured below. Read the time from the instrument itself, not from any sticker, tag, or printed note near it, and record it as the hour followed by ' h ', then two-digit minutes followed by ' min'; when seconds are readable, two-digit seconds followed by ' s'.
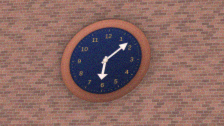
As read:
6 h 08 min
